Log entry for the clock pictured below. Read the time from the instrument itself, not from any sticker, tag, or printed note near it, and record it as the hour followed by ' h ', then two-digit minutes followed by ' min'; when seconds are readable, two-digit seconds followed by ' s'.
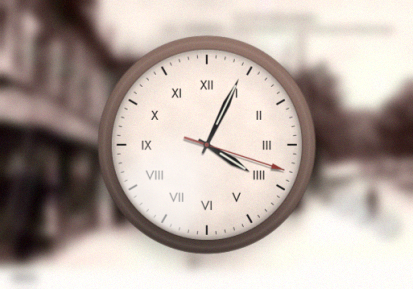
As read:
4 h 04 min 18 s
